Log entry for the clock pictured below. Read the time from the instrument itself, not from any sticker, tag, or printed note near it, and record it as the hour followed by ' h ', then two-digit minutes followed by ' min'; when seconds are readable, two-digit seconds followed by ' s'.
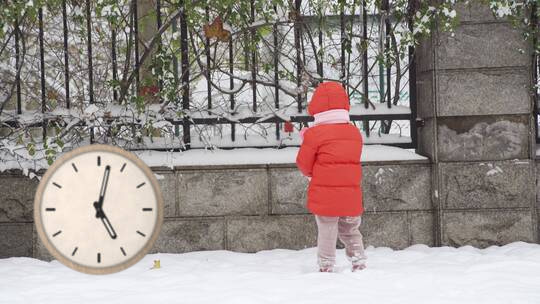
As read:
5 h 02 min
